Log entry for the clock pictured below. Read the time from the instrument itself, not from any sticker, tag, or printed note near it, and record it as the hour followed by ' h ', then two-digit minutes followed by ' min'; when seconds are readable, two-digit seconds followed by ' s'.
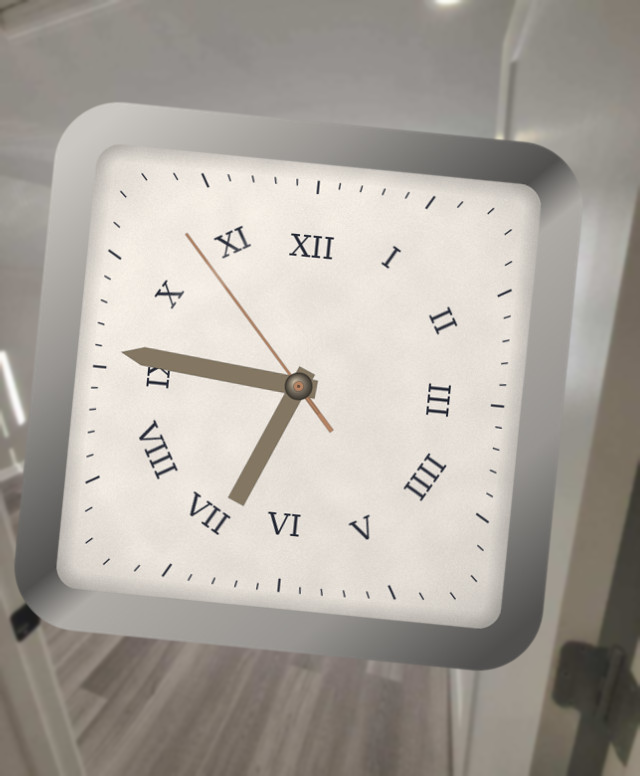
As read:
6 h 45 min 53 s
